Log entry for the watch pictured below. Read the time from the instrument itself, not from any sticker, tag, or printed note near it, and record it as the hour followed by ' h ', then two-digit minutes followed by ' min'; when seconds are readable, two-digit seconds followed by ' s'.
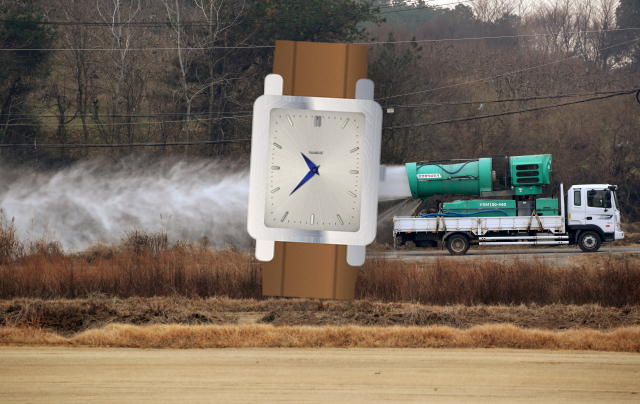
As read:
10 h 37 min
